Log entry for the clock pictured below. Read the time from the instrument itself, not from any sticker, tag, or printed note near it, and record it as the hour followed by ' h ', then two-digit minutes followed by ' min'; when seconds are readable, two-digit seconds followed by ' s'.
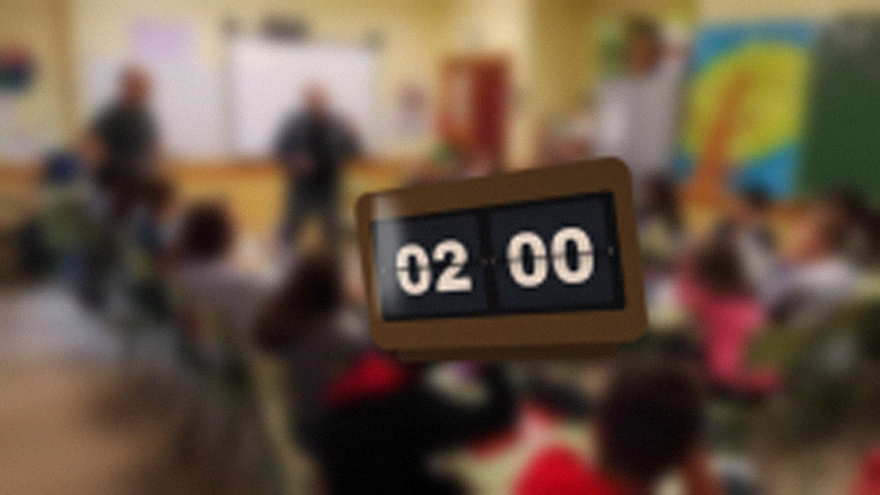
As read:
2 h 00 min
